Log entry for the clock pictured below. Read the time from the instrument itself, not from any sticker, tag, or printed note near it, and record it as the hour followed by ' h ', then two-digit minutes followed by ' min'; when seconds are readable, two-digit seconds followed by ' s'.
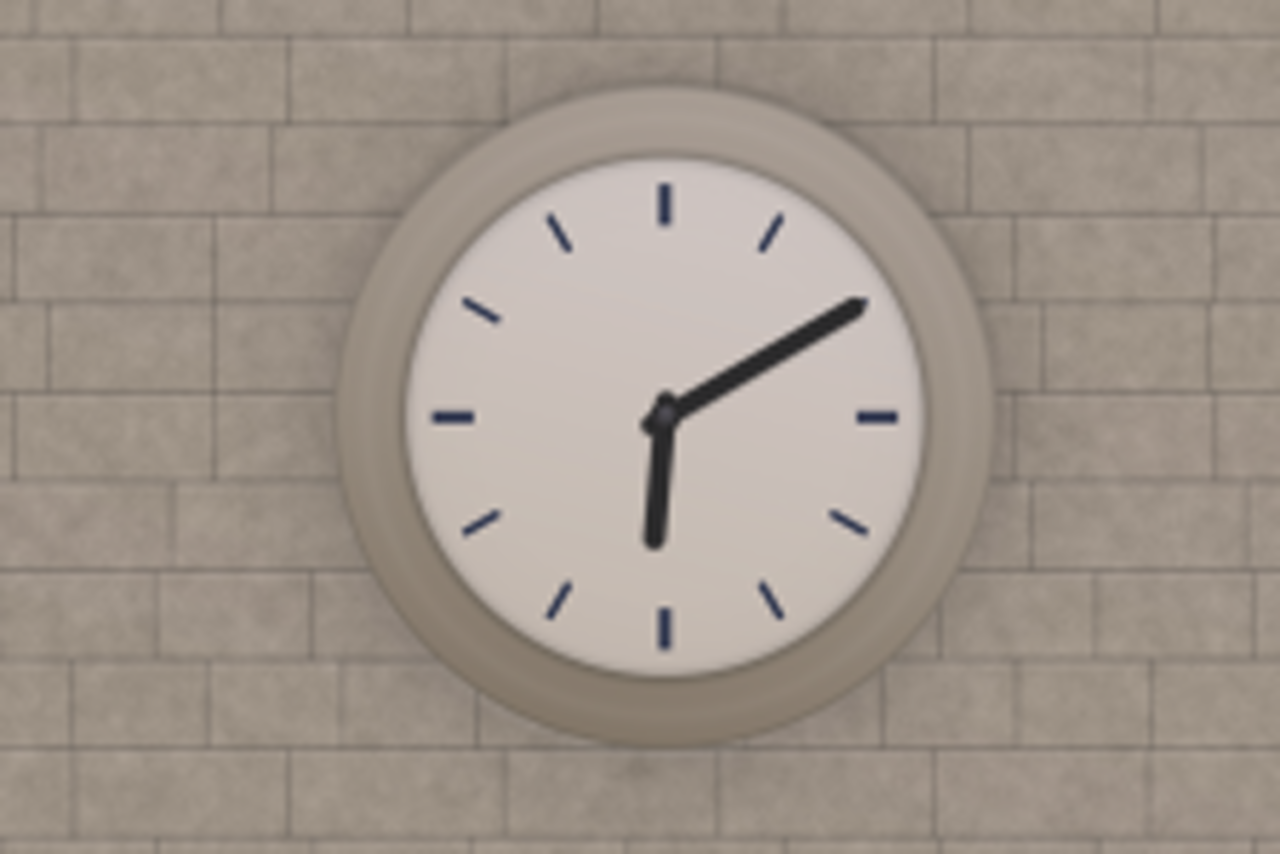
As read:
6 h 10 min
